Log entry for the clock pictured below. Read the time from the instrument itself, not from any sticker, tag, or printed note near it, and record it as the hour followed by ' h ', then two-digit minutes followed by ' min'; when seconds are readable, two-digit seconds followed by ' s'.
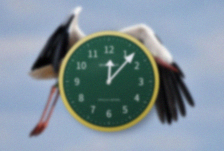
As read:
12 h 07 min
